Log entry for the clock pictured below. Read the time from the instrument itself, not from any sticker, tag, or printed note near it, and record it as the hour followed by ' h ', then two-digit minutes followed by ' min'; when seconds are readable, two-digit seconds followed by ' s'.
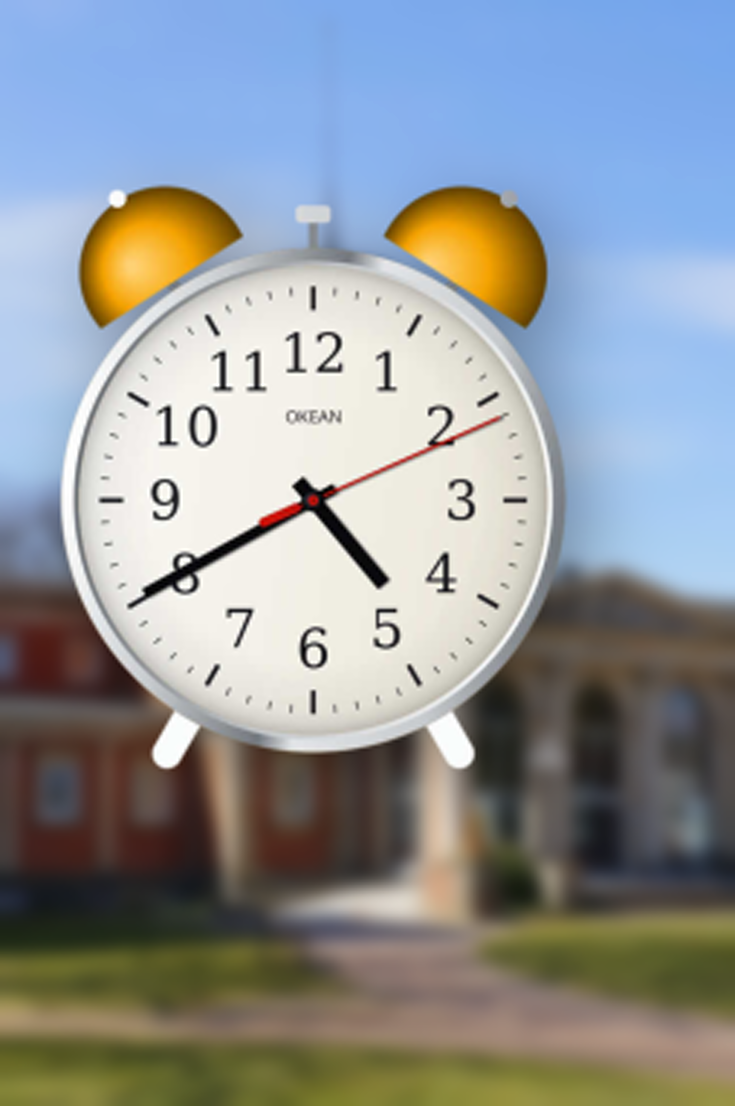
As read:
4 h 40 min 11 s
